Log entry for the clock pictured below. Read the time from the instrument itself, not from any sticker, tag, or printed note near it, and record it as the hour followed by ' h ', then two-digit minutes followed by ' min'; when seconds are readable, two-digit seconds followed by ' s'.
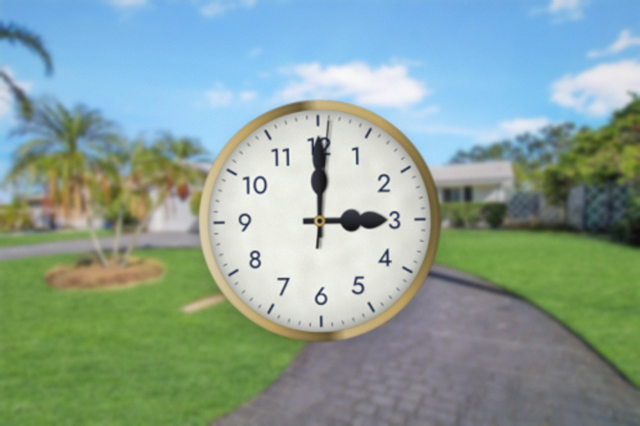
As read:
3 h 00 min 01 s
